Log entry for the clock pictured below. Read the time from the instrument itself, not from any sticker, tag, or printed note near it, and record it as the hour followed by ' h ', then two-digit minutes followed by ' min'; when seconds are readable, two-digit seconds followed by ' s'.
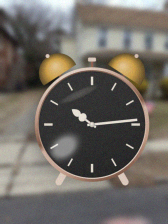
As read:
10 h 14 min
